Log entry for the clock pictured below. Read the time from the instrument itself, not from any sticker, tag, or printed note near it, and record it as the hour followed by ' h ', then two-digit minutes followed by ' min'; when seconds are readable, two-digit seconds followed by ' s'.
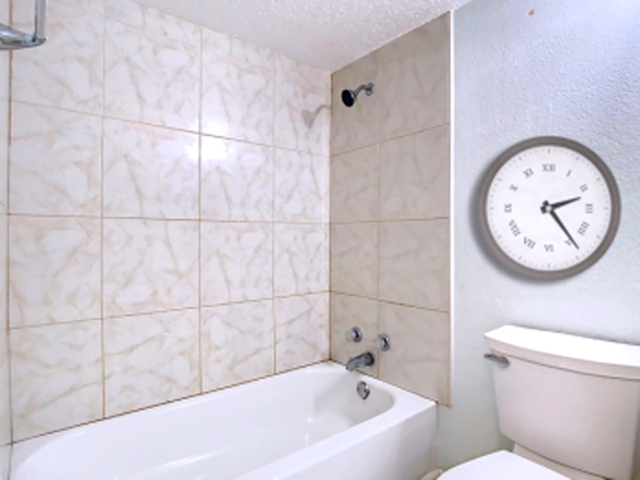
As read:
2 h 24 min
